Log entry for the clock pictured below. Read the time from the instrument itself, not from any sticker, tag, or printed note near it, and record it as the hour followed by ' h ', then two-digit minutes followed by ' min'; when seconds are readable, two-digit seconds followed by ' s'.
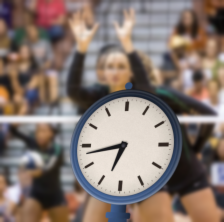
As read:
6 h 43 min
